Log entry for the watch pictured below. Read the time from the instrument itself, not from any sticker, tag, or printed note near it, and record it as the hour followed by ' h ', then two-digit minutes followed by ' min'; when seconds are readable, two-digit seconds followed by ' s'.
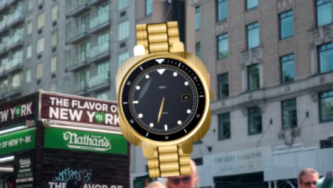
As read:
6 h 33 min
